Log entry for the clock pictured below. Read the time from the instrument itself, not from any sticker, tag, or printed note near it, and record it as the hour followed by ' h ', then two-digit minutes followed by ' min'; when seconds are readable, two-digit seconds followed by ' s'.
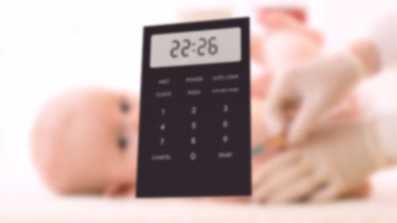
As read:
22 h 26 min
